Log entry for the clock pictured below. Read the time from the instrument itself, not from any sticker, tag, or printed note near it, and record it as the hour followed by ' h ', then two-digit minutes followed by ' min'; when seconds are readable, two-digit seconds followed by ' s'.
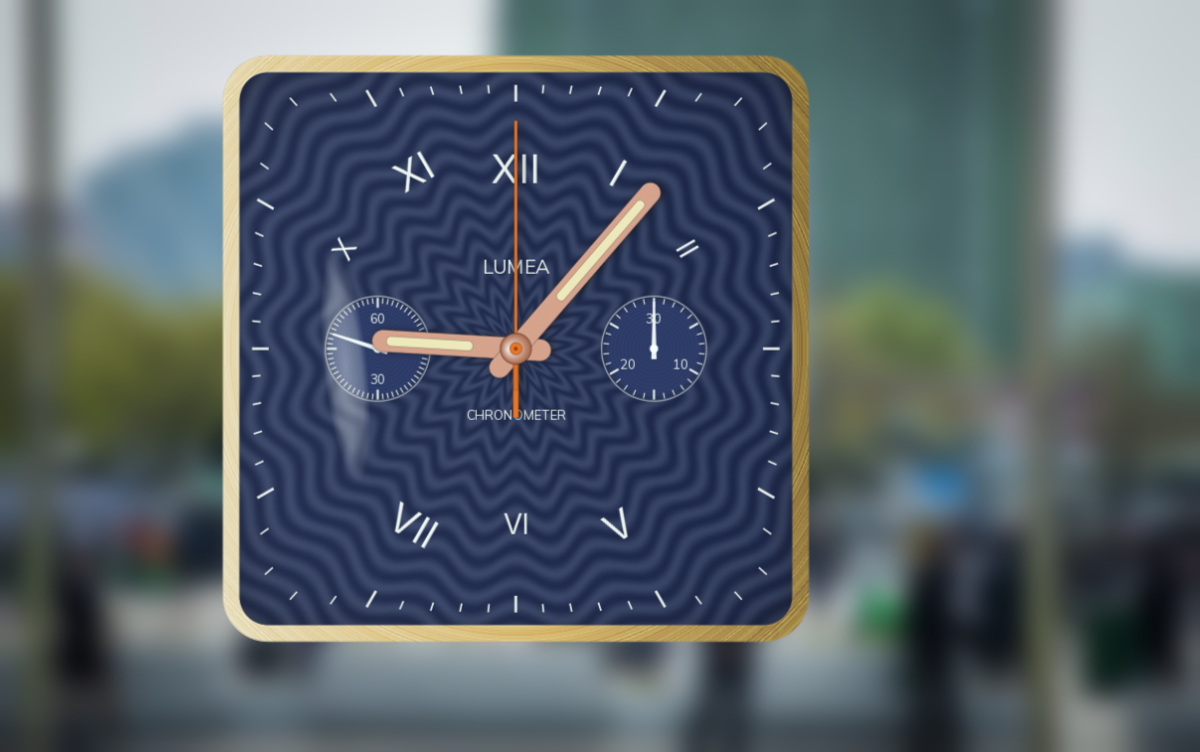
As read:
9 h 06 min 48 s
